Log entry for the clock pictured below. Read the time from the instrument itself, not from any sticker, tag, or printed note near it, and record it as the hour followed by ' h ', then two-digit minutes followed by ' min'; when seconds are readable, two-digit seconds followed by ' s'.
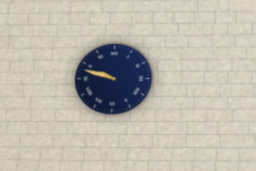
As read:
9 h 48 min
